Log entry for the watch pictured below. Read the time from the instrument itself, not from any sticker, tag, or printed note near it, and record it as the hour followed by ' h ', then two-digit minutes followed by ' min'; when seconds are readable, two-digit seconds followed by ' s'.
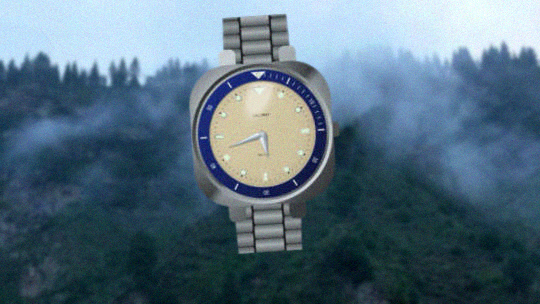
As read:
5 h 42 min
